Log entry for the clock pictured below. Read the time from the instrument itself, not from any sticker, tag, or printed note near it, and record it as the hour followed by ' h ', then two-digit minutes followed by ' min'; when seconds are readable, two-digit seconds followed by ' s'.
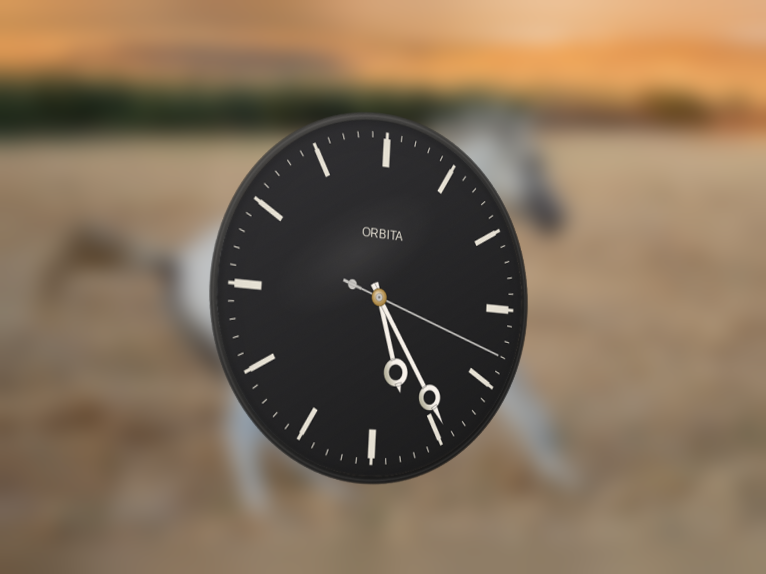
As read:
5 h 24 min 18 s
